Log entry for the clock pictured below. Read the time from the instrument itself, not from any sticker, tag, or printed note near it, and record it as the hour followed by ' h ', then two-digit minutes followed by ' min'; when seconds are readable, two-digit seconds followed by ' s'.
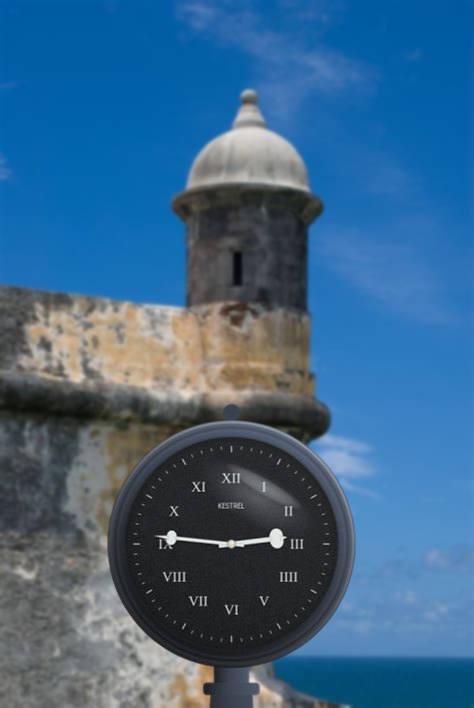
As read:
2 h 46 min
